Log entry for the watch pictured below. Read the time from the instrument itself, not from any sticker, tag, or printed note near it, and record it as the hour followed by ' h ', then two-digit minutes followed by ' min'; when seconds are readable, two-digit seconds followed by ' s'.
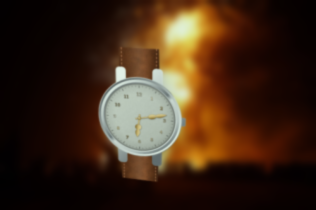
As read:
6 h 13 min
